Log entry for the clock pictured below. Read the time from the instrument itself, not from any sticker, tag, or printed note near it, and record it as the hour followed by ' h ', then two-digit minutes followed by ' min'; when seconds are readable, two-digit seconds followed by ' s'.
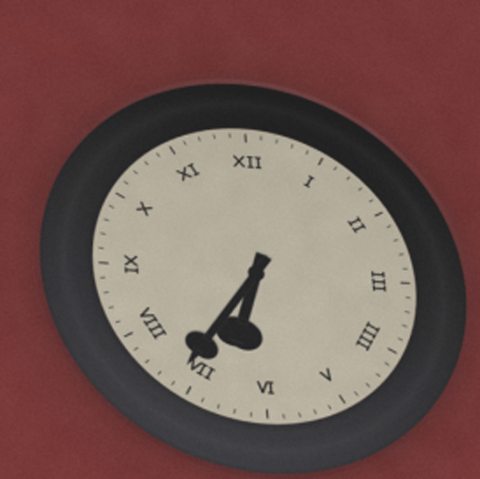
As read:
6 h 36 min
